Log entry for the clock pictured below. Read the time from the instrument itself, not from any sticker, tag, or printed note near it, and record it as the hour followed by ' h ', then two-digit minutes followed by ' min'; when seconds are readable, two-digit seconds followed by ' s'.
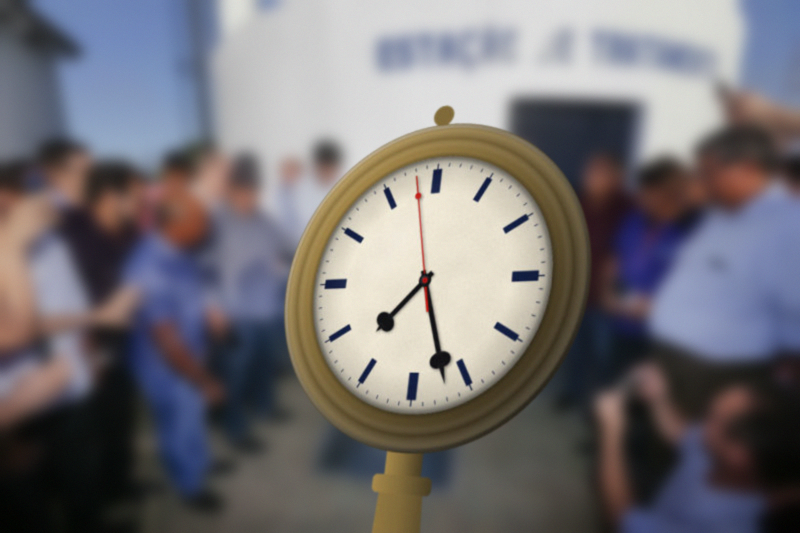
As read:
7 h 26 min 58 s
